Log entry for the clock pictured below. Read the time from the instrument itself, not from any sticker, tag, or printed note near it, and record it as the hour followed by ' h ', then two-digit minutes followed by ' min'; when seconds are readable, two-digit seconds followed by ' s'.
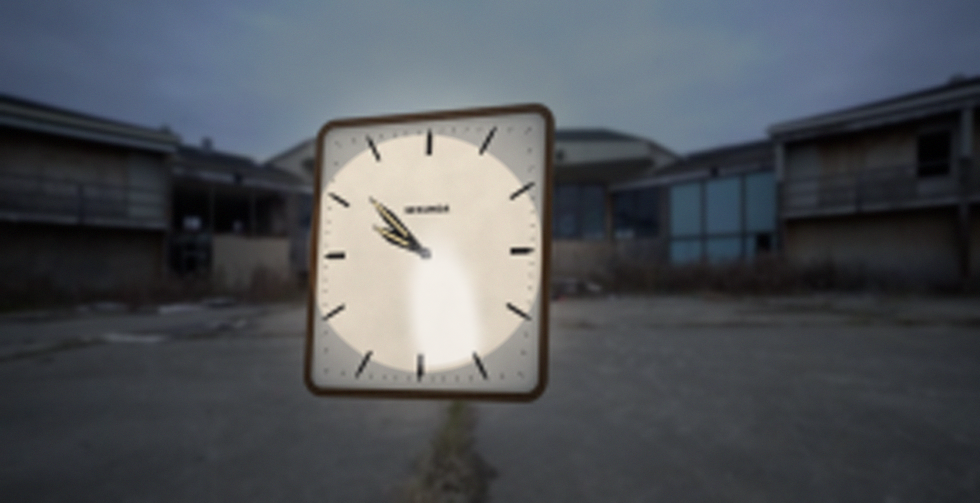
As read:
9 h 52 min
